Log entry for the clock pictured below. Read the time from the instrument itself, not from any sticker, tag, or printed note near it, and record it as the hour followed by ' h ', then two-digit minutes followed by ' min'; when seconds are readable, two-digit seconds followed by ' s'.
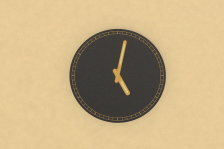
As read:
5 h 02 min
